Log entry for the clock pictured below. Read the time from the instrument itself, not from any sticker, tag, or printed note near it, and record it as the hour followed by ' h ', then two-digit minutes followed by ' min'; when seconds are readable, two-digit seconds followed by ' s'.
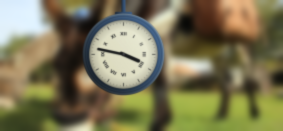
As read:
3 h 47 min
